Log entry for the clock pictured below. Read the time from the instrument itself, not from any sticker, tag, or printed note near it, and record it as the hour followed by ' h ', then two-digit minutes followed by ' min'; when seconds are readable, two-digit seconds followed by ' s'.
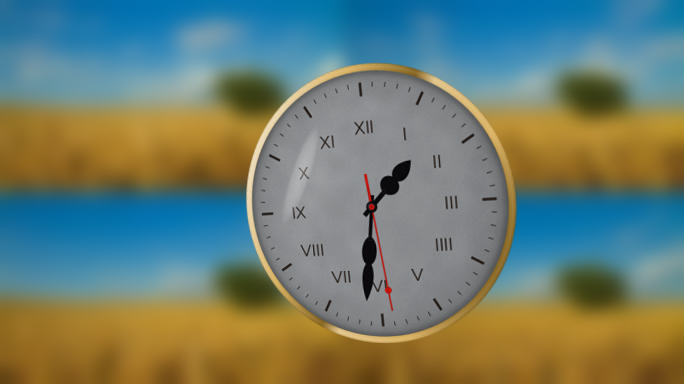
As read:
1 h 31 min 29 s
